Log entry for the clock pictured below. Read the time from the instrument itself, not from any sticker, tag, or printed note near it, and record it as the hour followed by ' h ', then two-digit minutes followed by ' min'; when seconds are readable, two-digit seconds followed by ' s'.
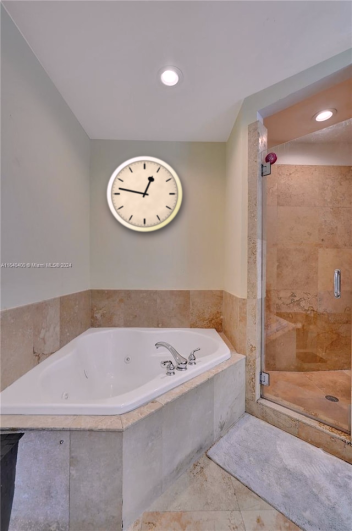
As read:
12 h 47 min
